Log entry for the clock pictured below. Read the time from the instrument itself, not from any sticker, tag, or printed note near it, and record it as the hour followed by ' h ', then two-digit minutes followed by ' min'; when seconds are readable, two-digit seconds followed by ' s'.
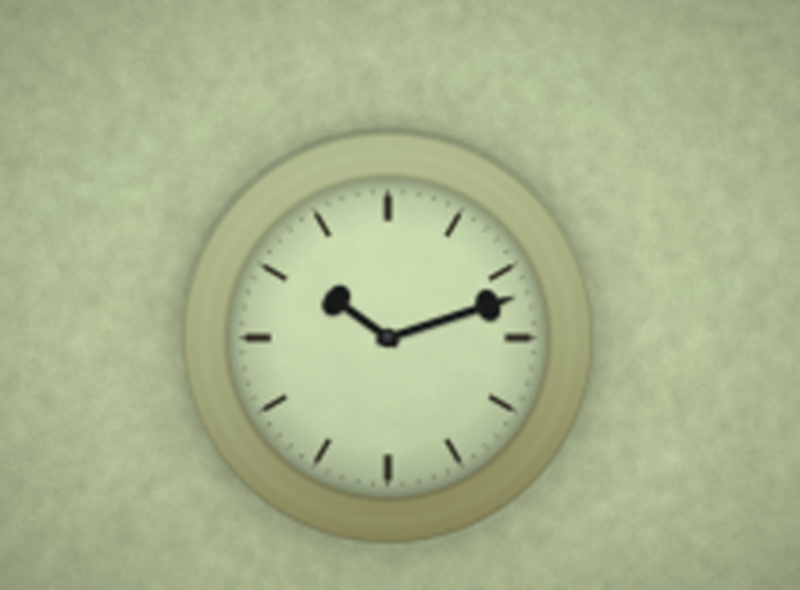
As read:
10 h 12 min
